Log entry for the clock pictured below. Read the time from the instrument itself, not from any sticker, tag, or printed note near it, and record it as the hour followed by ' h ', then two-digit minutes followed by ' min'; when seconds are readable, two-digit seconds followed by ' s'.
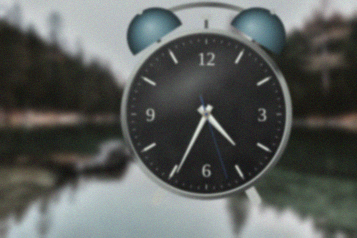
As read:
4 h 34 min 27 s
